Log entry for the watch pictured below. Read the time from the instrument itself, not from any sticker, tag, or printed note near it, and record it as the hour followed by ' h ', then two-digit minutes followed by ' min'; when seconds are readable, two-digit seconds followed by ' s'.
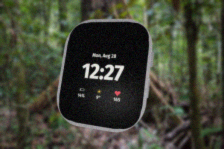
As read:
12 h 27 min
